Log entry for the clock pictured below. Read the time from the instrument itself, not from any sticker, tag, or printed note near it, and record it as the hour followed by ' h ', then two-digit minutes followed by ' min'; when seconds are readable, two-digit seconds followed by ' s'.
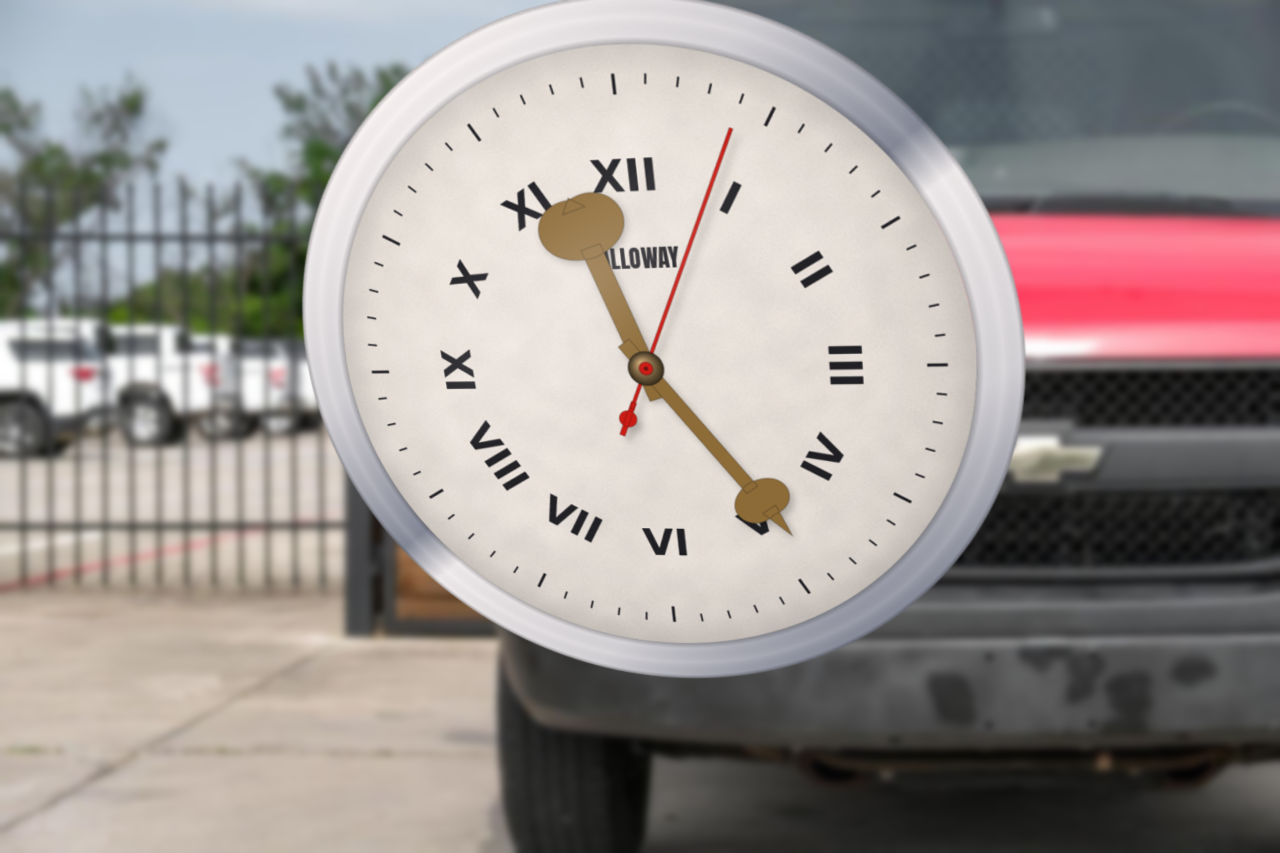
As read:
11 h 24 min 04 s
